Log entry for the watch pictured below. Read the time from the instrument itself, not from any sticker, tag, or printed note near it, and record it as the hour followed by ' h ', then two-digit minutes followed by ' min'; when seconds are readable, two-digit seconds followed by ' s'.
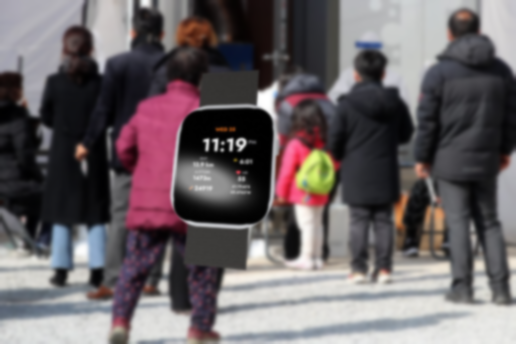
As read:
11 h 19 min
